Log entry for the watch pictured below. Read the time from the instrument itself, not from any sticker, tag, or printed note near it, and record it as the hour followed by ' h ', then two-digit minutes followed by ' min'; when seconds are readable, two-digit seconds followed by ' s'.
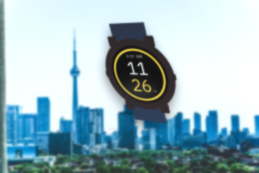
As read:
11 h 26 min
